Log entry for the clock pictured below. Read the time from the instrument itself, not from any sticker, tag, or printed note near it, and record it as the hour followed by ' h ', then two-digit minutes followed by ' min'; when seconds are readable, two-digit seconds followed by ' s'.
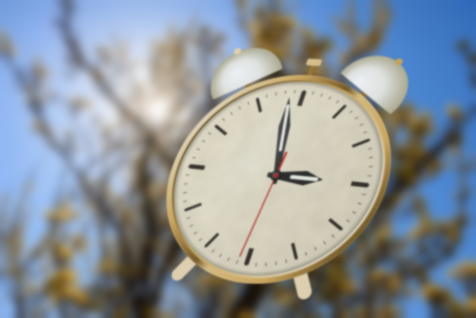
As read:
2 h 58 min 31 s
